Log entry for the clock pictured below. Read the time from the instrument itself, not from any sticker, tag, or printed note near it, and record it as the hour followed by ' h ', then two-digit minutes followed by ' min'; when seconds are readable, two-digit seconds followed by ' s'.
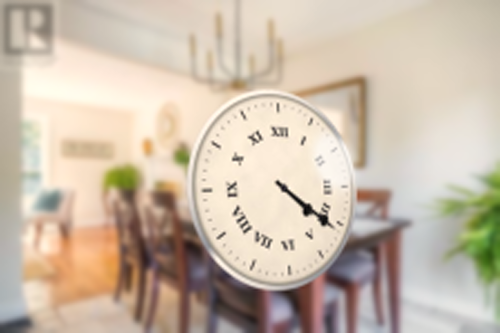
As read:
4 h 21 min
